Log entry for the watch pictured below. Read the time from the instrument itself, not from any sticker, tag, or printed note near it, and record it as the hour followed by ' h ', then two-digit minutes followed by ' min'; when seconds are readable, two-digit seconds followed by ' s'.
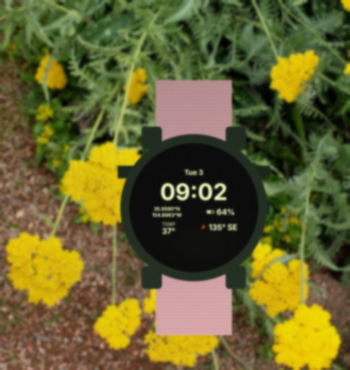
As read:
9 h 02 min
